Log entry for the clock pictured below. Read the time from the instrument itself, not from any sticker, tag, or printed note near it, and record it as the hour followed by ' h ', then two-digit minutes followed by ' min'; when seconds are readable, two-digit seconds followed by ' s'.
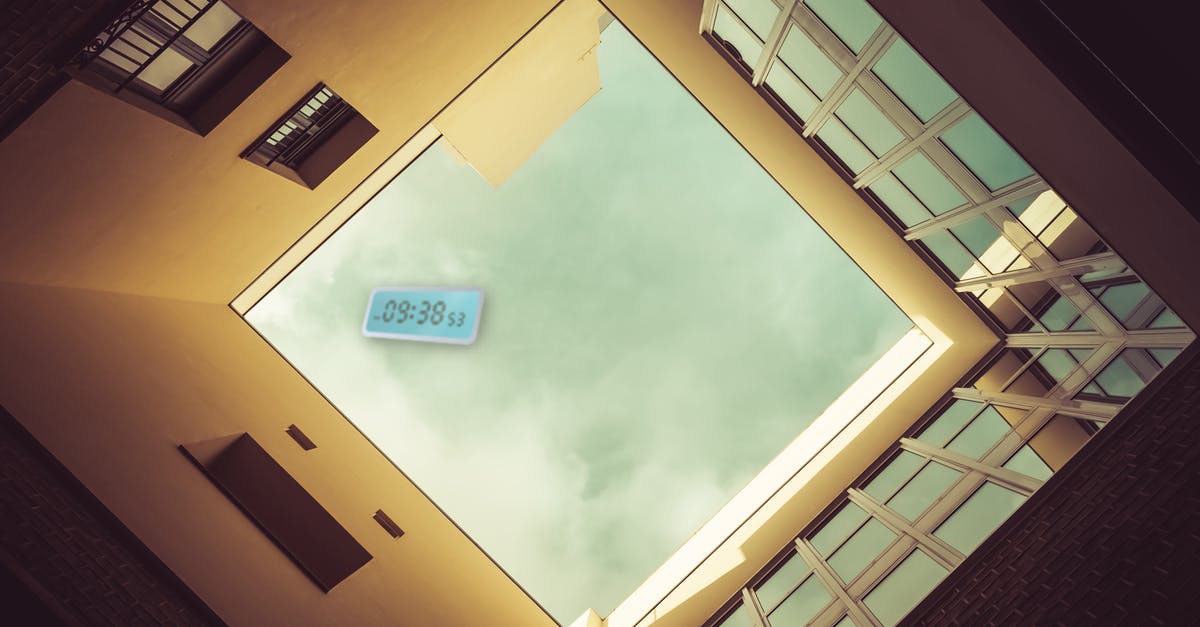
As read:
9 h 38 min 53 s
